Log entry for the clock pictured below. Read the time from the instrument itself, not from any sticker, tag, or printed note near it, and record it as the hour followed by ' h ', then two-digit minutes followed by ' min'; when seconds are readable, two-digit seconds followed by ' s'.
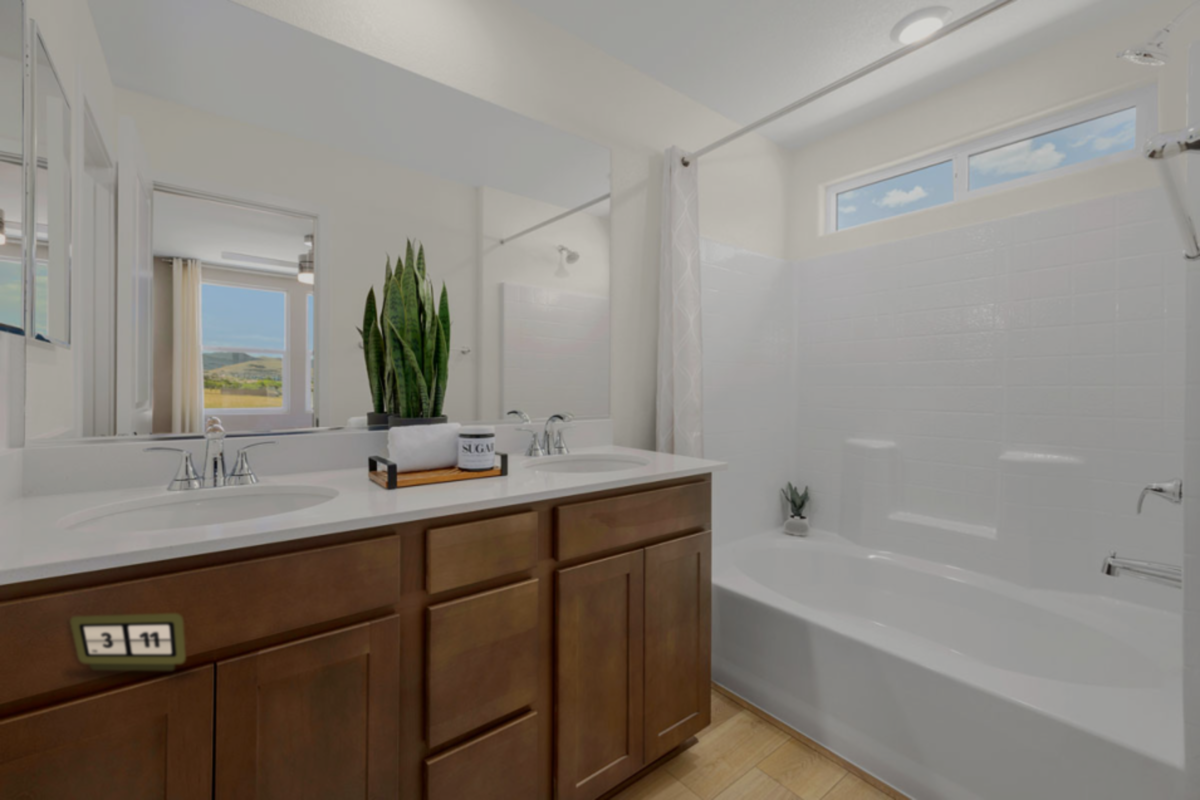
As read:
3 h 11 min
